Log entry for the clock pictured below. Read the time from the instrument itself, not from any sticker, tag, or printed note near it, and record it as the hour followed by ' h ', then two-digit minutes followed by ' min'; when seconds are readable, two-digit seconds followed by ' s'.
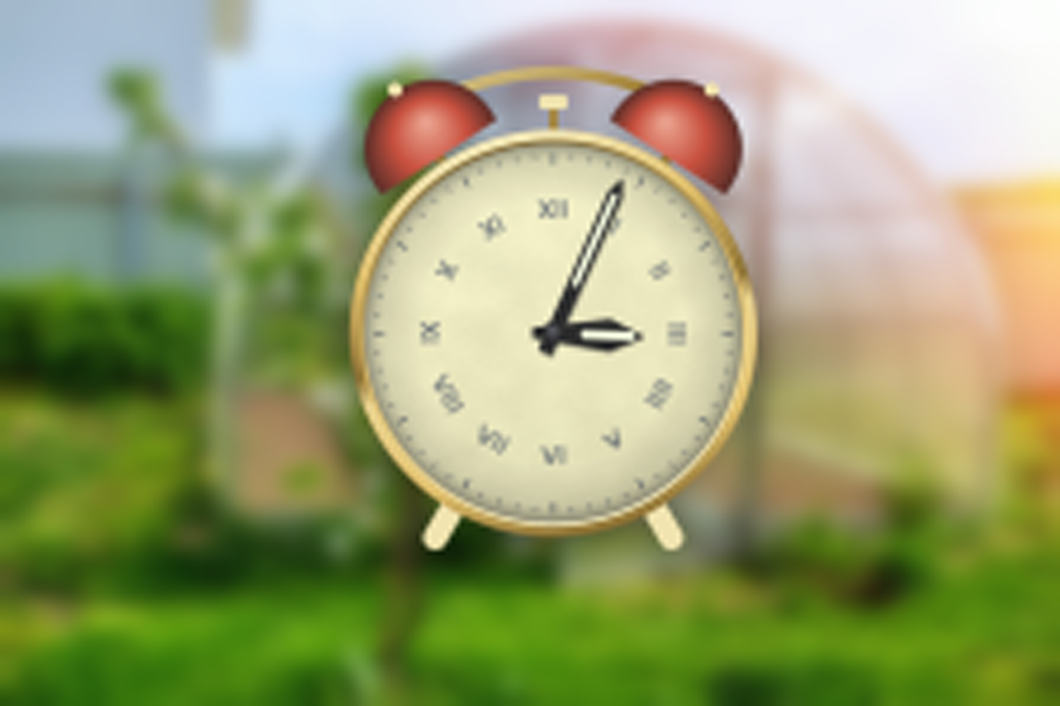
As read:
3 h 04 min
